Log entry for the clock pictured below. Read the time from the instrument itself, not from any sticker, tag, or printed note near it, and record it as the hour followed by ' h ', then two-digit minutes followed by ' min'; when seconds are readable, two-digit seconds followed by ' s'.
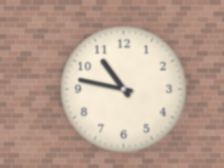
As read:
10 h 47 min
